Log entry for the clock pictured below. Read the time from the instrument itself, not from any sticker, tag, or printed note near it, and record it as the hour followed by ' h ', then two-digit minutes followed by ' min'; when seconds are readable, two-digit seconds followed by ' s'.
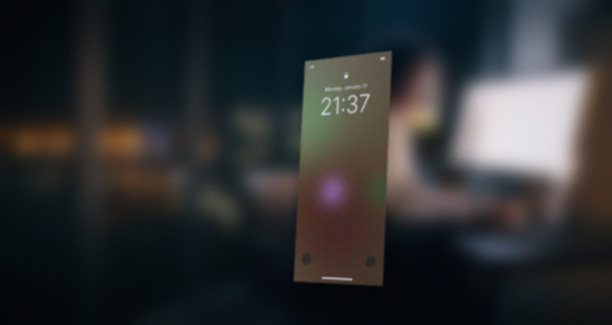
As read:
21 h 37 min
